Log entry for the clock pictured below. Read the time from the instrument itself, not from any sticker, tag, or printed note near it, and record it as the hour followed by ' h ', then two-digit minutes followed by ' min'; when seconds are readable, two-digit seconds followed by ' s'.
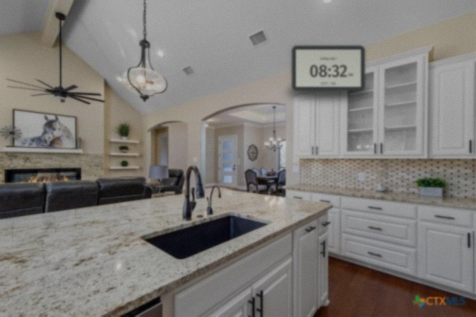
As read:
8 h 32 min
